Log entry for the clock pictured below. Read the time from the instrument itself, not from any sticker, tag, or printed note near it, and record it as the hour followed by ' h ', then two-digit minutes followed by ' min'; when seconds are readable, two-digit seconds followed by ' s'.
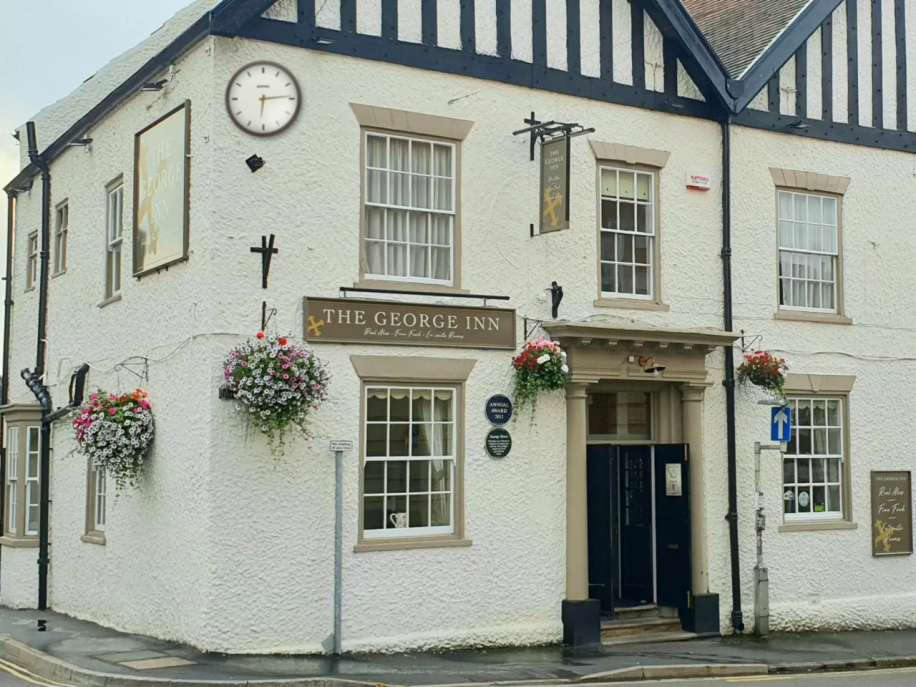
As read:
6 h 14 min
